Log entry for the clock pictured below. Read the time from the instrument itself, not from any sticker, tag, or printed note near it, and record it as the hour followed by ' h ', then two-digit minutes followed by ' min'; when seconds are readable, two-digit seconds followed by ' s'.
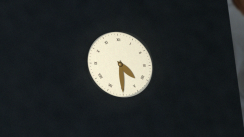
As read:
4 h 30 min
